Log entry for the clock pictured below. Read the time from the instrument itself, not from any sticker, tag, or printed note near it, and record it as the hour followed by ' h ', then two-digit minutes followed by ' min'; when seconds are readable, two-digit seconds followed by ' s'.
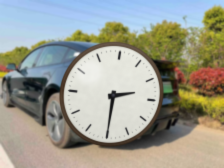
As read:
2 h 30 min
